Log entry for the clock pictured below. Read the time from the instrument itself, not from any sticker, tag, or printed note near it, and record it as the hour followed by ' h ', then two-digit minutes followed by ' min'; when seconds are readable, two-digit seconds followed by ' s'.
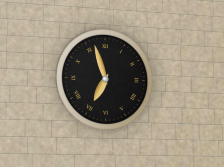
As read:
6 h 57 min
